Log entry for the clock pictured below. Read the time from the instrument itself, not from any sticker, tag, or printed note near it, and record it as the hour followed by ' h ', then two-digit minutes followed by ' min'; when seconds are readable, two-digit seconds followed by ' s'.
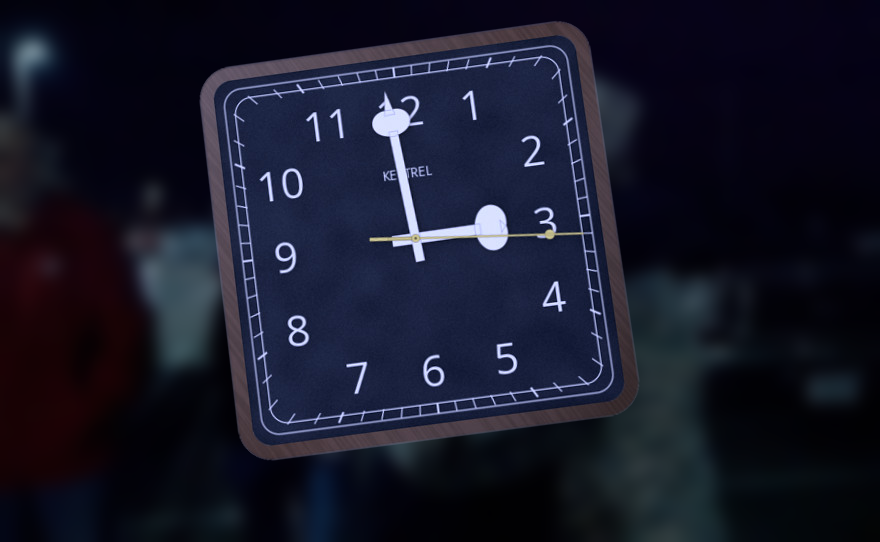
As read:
2 h 59 min 16 s
